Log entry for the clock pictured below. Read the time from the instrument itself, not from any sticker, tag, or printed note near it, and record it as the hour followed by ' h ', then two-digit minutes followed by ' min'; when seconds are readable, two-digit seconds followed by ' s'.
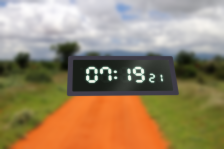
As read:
7 h 19 min 21 s
